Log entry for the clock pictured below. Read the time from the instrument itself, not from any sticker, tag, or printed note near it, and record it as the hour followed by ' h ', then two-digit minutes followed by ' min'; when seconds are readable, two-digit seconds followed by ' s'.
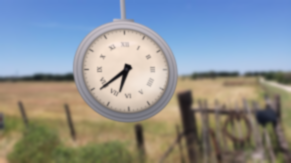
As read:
6 h 39 min
